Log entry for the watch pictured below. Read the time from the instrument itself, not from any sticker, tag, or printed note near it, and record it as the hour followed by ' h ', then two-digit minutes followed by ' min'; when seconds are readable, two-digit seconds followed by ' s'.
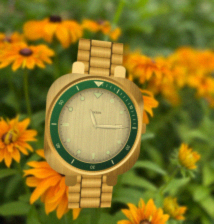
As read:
11 h 15 min
